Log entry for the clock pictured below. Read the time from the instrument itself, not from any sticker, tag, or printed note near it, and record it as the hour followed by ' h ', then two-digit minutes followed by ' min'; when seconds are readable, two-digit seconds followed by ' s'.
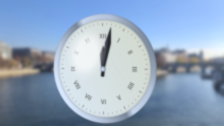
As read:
12 h 02 min
